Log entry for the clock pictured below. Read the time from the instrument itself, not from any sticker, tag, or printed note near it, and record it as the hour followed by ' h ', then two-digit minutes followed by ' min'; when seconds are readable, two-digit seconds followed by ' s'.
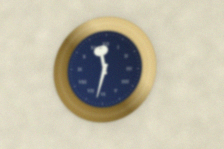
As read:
11 h 32 min
